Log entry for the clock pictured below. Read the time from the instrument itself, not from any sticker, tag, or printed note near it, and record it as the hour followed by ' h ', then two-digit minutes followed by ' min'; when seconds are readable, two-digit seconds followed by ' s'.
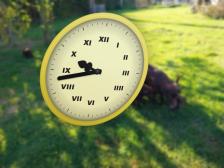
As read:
9 h 43 min
